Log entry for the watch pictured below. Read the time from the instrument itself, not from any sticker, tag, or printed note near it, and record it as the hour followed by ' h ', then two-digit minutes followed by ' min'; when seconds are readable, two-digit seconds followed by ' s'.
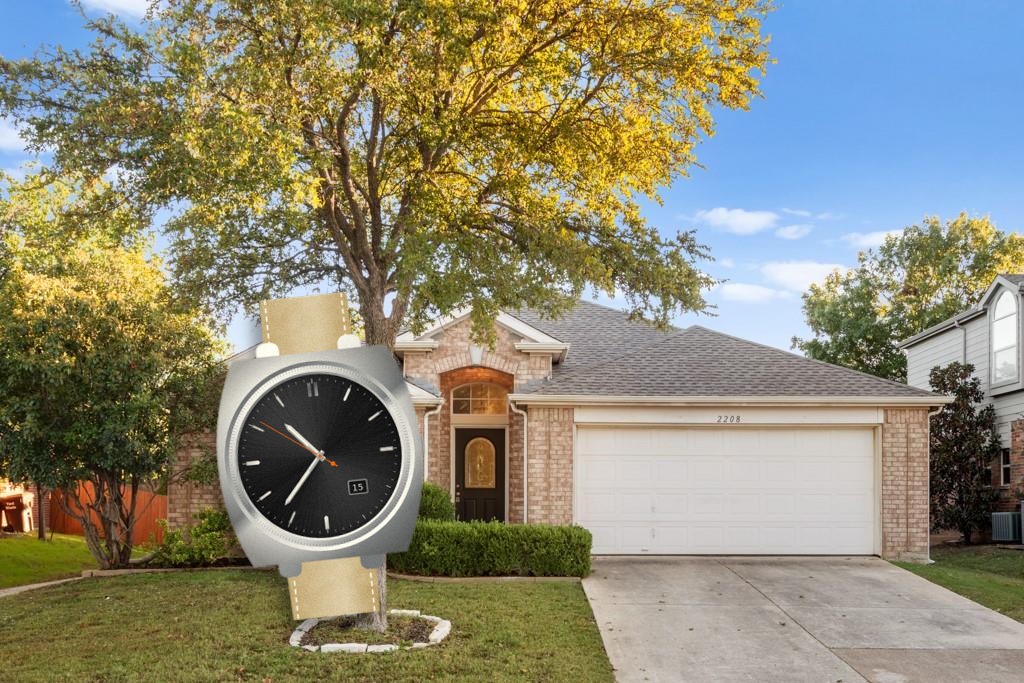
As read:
10 h 36 min 51 s
